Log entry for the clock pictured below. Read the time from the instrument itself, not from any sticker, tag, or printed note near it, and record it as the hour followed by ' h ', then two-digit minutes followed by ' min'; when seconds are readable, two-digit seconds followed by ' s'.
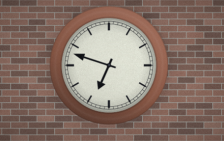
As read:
6 h 48 min
